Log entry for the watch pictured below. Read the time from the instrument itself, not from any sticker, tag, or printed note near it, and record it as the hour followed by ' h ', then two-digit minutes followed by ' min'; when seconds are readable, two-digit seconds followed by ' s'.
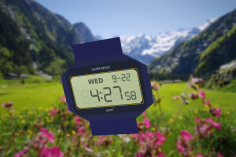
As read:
4 h 27 min 58 s
